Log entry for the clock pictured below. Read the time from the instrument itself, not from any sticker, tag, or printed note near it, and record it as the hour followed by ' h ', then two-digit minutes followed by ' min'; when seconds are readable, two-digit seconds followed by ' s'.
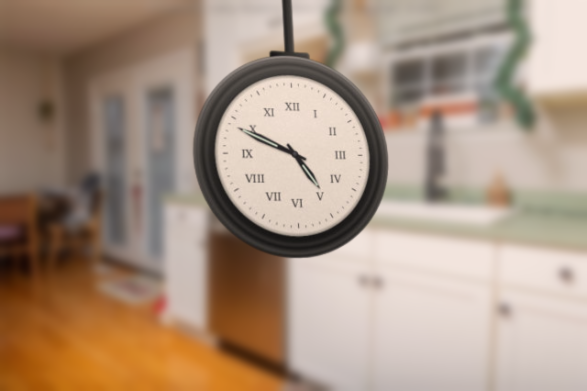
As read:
4 h 49 min
